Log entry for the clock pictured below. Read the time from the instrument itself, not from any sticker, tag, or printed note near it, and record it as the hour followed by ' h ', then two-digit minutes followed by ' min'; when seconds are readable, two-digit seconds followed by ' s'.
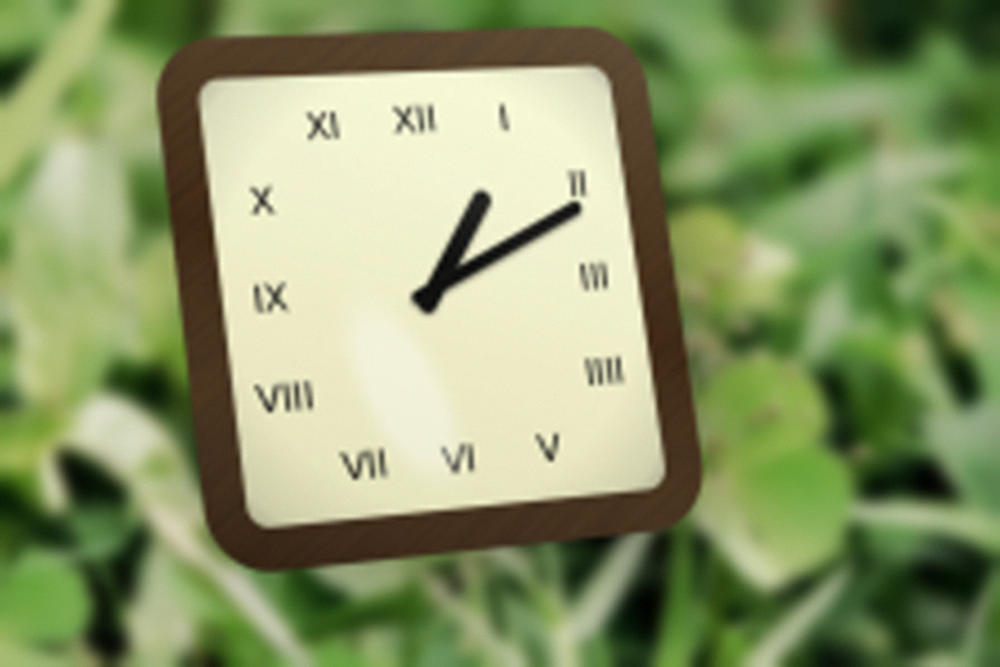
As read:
1 h 11 min
